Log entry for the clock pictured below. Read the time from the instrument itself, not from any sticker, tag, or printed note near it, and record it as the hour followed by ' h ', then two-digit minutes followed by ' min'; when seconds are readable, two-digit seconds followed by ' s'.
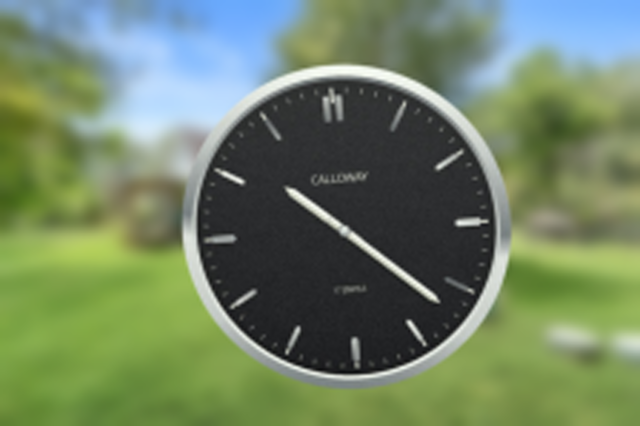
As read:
10 h 22 min
